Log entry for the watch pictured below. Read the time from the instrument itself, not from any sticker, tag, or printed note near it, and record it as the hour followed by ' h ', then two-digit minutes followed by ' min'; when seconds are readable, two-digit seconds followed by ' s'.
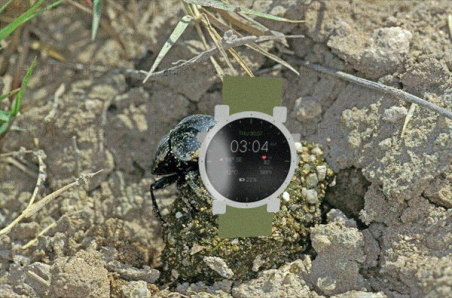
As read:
3 h 04 min
